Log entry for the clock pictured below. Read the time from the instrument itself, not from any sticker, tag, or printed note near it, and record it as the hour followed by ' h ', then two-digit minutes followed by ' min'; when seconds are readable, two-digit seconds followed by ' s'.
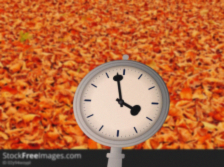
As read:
3 h 58 min
